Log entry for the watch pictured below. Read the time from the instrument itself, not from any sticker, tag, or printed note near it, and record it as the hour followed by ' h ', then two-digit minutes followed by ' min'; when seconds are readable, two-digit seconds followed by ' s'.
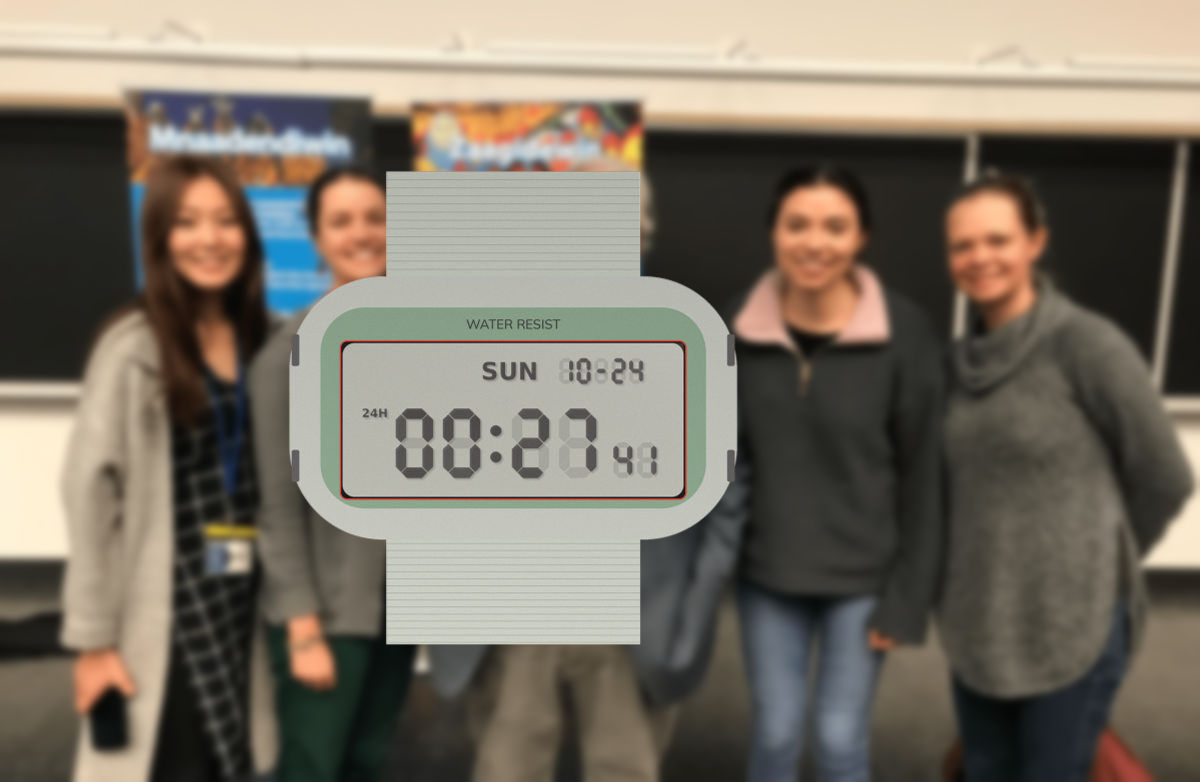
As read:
0 h 27 min 41 s
